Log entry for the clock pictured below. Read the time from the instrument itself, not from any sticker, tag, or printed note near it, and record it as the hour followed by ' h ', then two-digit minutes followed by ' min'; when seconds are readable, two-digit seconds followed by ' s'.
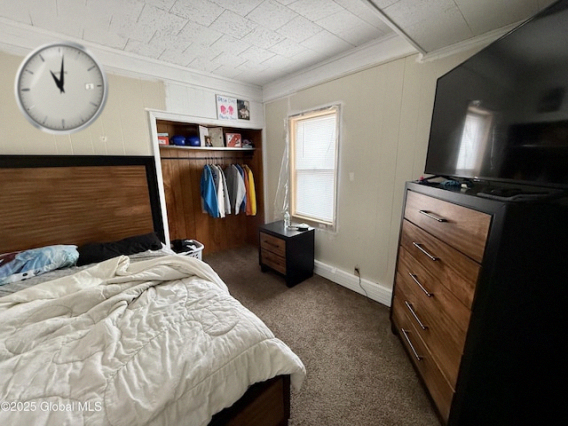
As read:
11 h 01 min
